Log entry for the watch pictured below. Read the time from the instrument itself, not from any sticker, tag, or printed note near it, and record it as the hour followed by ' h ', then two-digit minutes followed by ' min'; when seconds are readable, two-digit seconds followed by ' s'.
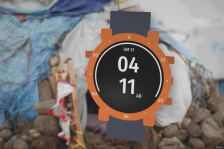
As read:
4 h 11 min
